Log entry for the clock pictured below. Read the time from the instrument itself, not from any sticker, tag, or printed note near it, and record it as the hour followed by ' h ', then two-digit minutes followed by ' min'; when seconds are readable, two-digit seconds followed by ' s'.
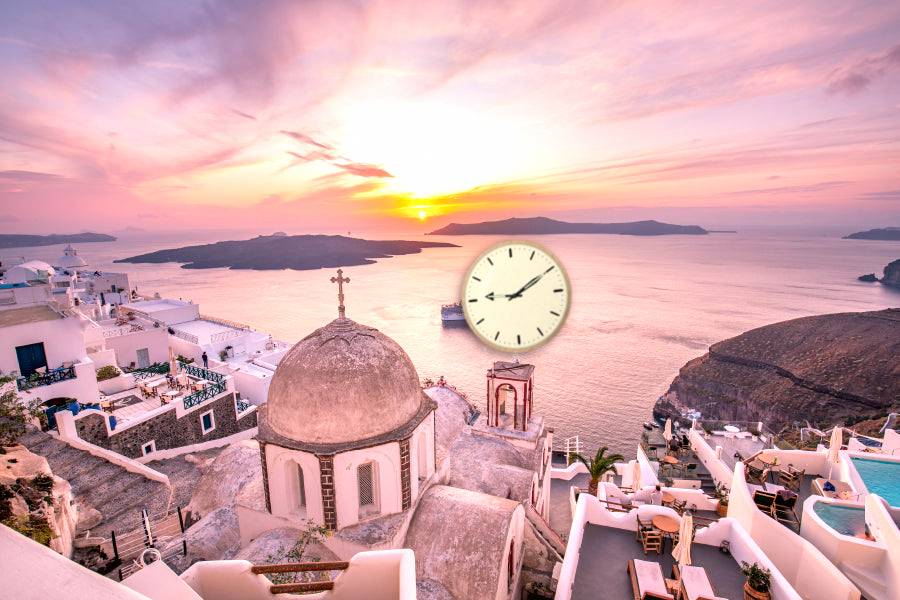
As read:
9 h 10 min
